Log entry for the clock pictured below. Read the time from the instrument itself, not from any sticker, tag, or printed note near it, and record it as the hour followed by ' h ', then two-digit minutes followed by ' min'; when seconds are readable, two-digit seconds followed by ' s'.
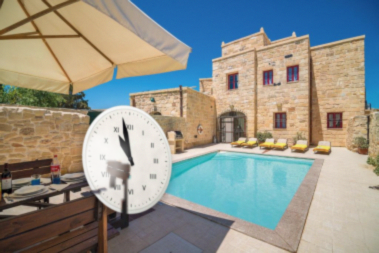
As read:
10 h 58 min
